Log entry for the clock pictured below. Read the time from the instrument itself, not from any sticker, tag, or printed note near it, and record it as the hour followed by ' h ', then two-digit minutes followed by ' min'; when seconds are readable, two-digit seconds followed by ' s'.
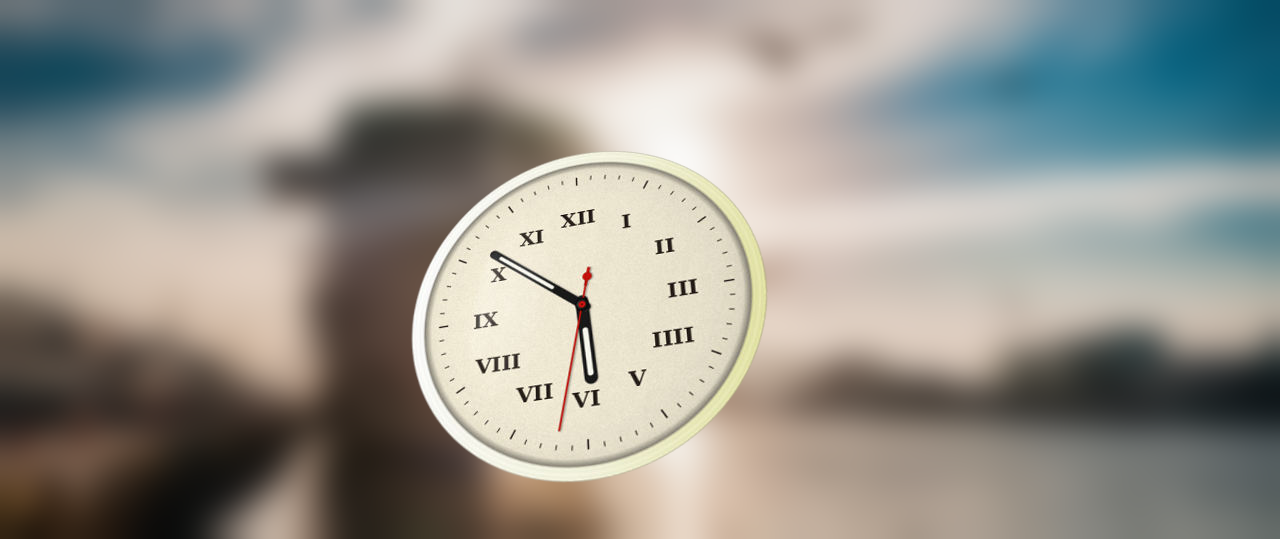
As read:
5 h 51 min 32 s
